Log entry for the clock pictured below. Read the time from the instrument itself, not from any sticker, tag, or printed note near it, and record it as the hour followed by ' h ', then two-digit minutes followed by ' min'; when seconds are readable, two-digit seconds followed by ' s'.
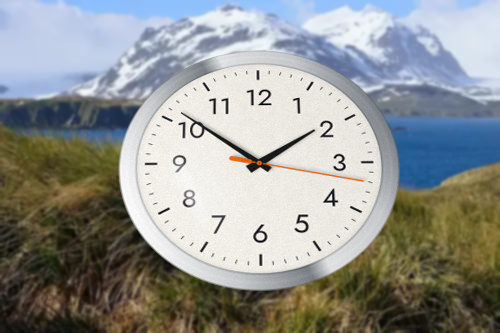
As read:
1 h 51 min 17 s
